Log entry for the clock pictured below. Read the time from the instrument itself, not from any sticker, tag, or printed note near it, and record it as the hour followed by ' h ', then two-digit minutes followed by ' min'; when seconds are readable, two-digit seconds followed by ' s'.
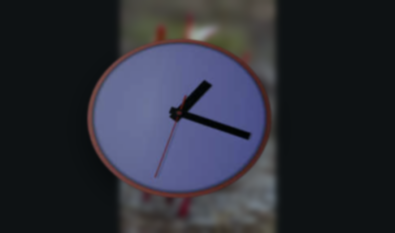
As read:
1 h 18 min 33 s
